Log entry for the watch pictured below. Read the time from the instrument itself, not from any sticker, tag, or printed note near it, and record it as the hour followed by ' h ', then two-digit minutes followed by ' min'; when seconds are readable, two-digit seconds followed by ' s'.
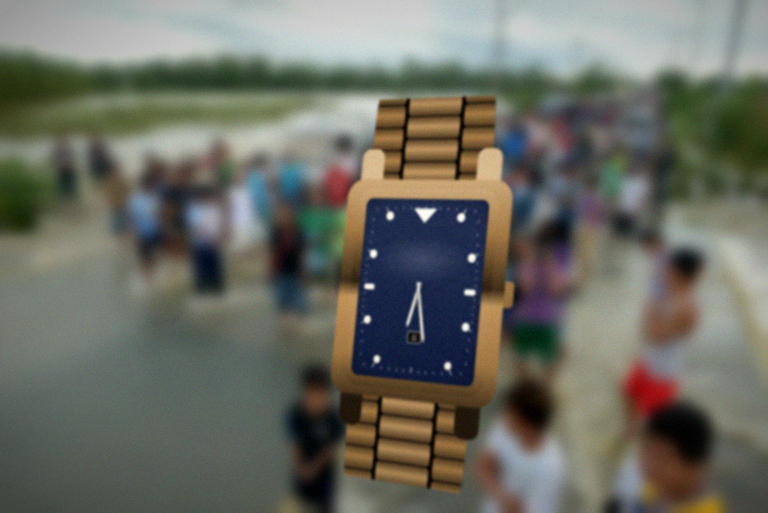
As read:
6 h 28 min
